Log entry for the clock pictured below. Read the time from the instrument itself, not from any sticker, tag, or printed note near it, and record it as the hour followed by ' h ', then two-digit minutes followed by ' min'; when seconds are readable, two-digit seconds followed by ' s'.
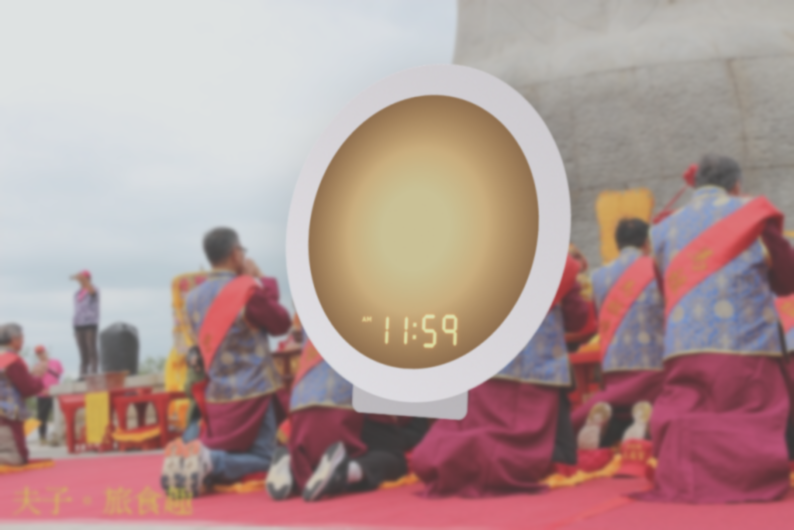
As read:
11 h 59 min
